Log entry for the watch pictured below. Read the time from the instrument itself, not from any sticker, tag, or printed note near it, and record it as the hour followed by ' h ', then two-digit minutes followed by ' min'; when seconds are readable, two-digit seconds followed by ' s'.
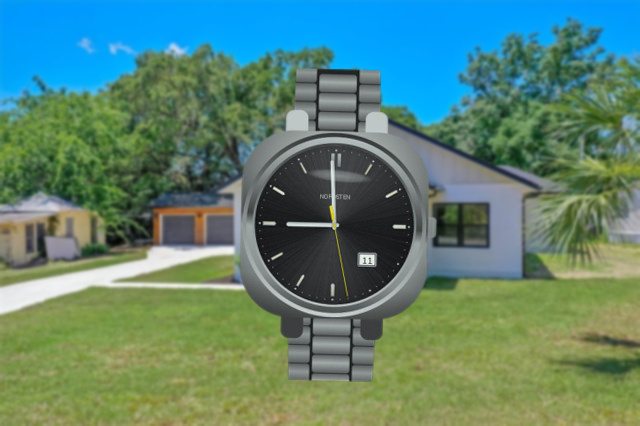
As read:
8 h 59 min 28 s
